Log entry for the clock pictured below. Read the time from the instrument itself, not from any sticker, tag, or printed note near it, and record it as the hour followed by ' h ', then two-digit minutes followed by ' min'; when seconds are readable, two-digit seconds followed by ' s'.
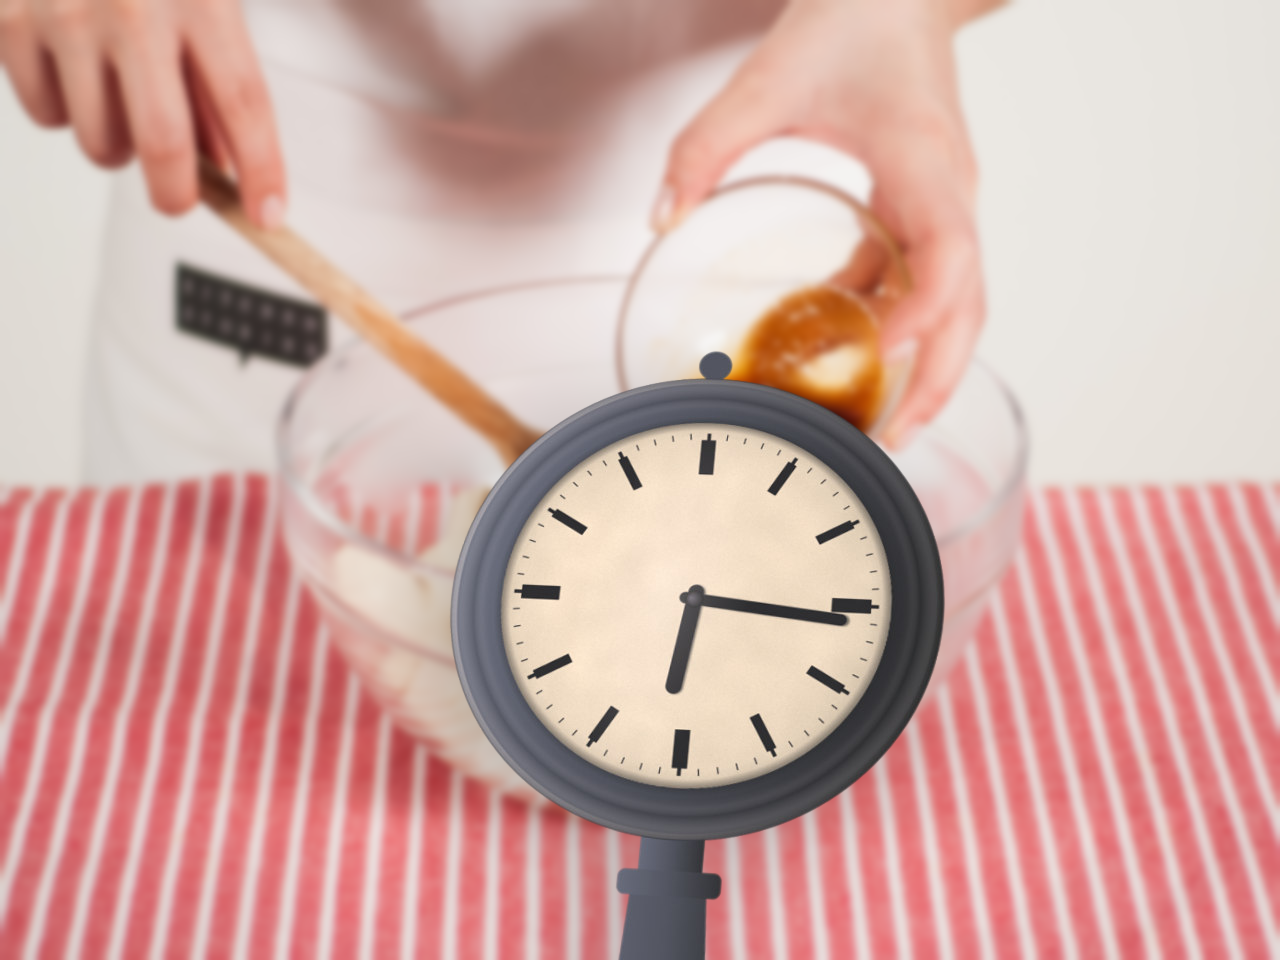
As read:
6 h 16 min
